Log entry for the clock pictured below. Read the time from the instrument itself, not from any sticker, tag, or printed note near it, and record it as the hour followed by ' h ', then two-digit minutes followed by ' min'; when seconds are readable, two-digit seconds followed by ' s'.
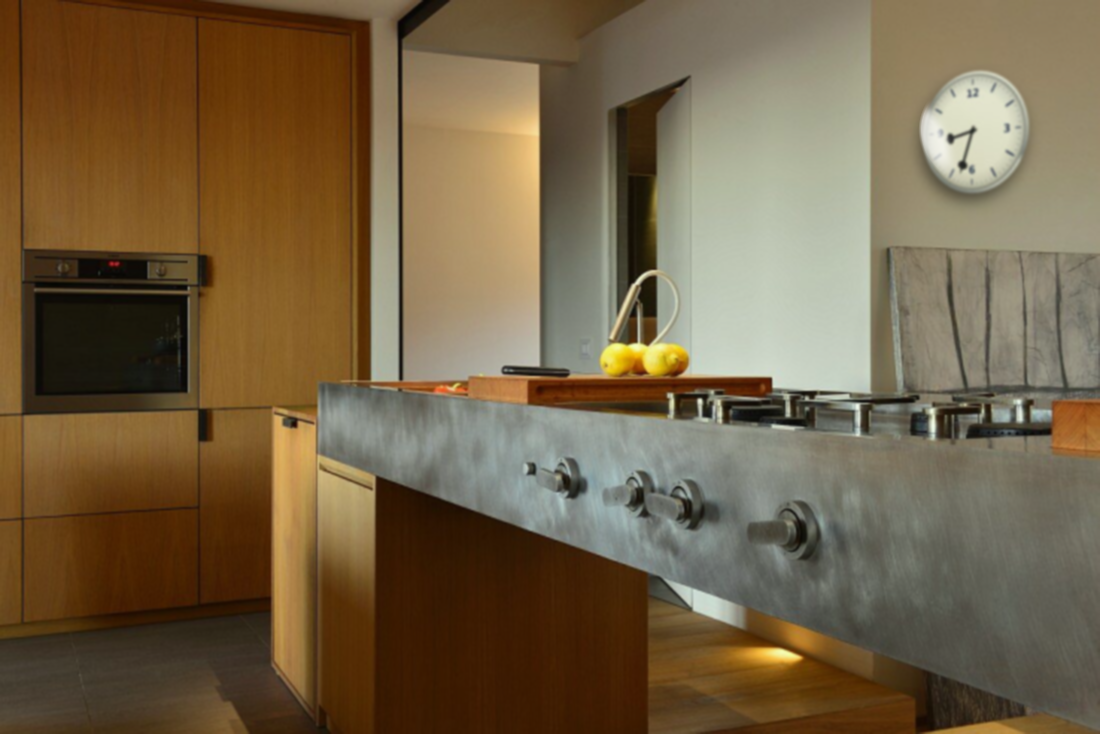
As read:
8 h 33 min
